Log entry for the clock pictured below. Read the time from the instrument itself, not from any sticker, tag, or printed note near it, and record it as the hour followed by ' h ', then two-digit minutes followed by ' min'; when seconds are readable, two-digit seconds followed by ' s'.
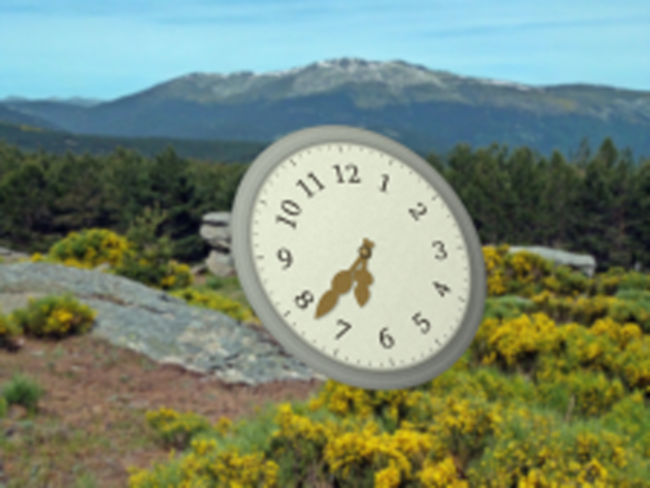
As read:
6 h 38 min
